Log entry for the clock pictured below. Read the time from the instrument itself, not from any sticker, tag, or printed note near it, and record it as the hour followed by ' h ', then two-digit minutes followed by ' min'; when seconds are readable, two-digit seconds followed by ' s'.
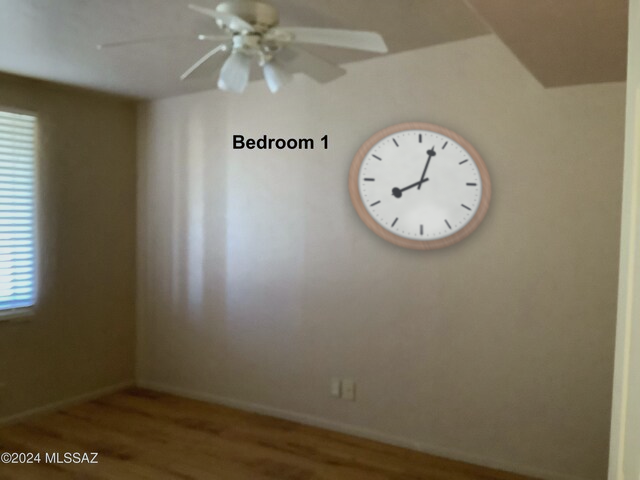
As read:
8 h 03 min
